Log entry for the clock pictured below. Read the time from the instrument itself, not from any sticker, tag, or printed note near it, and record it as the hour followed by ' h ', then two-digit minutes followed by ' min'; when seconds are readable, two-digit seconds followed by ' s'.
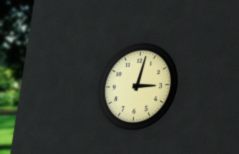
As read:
3 h 02 min
